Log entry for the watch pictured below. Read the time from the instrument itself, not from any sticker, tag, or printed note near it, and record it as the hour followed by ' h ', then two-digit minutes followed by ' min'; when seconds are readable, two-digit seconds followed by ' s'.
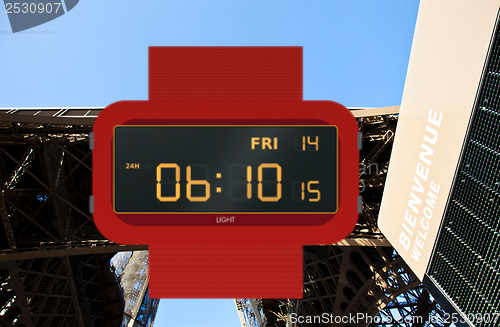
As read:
6 h 10 min 15 s
